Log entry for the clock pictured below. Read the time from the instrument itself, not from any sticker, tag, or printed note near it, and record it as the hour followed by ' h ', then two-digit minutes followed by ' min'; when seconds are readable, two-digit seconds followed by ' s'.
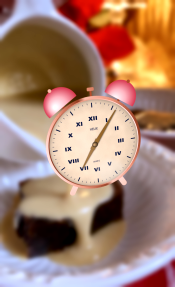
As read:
7 h 06 min
